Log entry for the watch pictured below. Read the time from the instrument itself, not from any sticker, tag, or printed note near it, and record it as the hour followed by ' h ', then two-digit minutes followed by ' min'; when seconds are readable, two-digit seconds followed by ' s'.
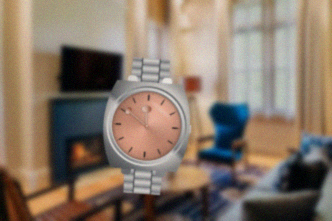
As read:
11 h 51 min
